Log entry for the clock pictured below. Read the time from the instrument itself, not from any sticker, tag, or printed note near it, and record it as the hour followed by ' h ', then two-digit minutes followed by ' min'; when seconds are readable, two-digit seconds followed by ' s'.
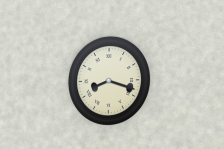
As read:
8 h 18 min
